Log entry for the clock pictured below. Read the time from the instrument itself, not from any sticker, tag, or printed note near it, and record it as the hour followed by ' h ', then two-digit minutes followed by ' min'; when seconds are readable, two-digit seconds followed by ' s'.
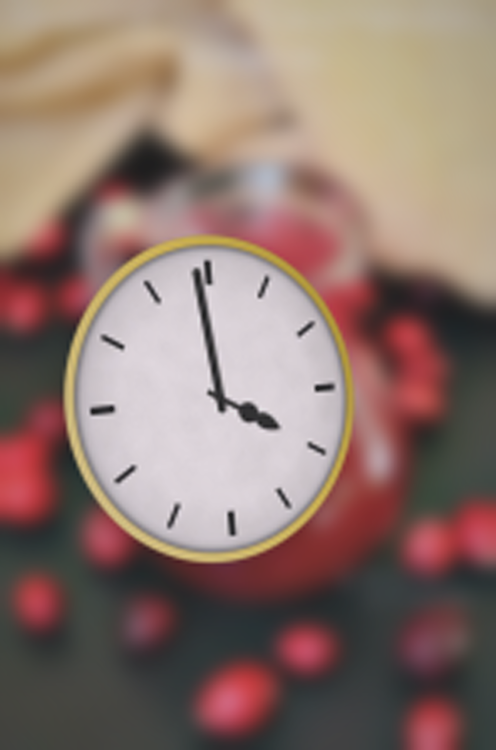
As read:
3 h 59 min
